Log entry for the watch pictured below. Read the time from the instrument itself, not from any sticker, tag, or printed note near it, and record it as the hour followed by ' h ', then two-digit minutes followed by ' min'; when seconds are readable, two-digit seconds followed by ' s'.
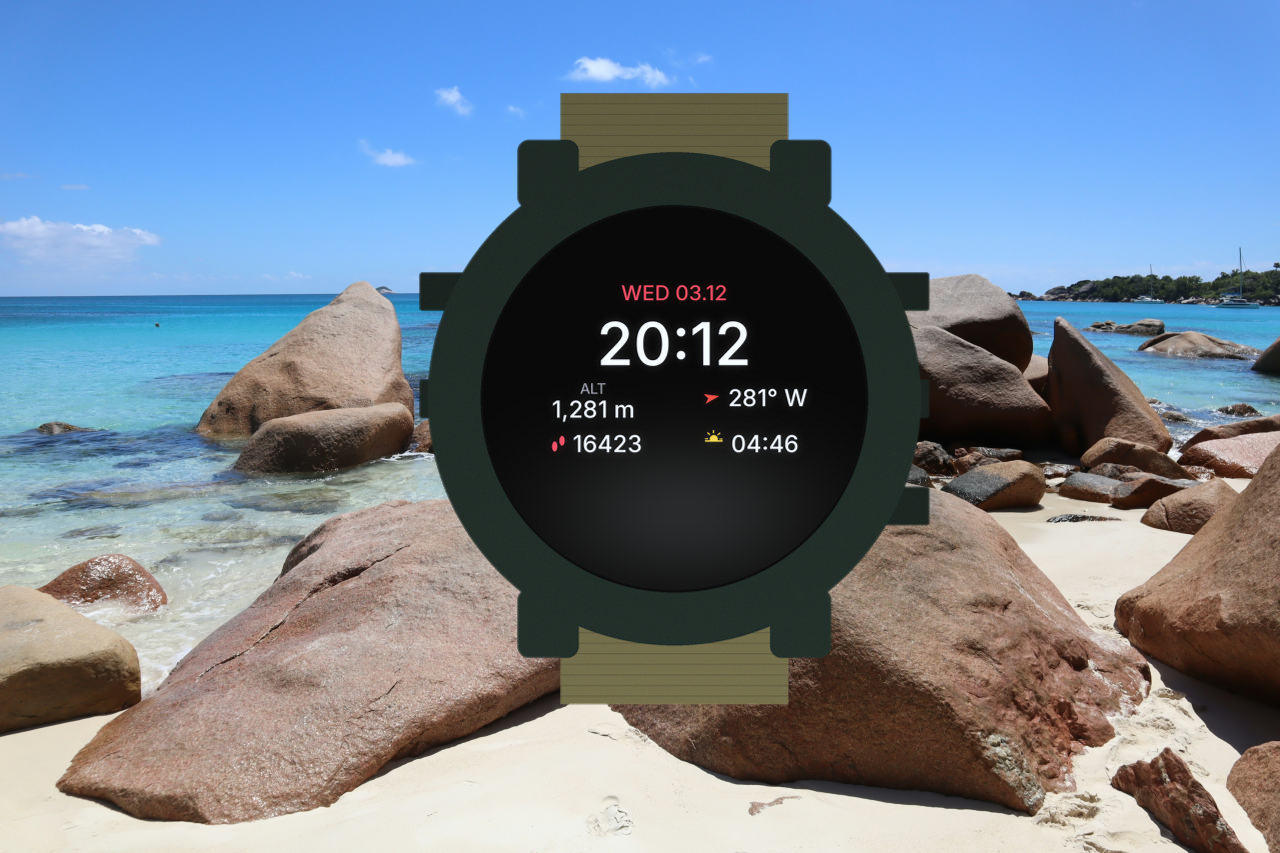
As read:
20 h 12 min
